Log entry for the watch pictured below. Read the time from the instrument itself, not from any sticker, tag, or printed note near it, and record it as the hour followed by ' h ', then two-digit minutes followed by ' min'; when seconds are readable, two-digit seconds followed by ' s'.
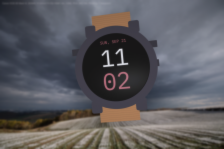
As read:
11 h 02 min
